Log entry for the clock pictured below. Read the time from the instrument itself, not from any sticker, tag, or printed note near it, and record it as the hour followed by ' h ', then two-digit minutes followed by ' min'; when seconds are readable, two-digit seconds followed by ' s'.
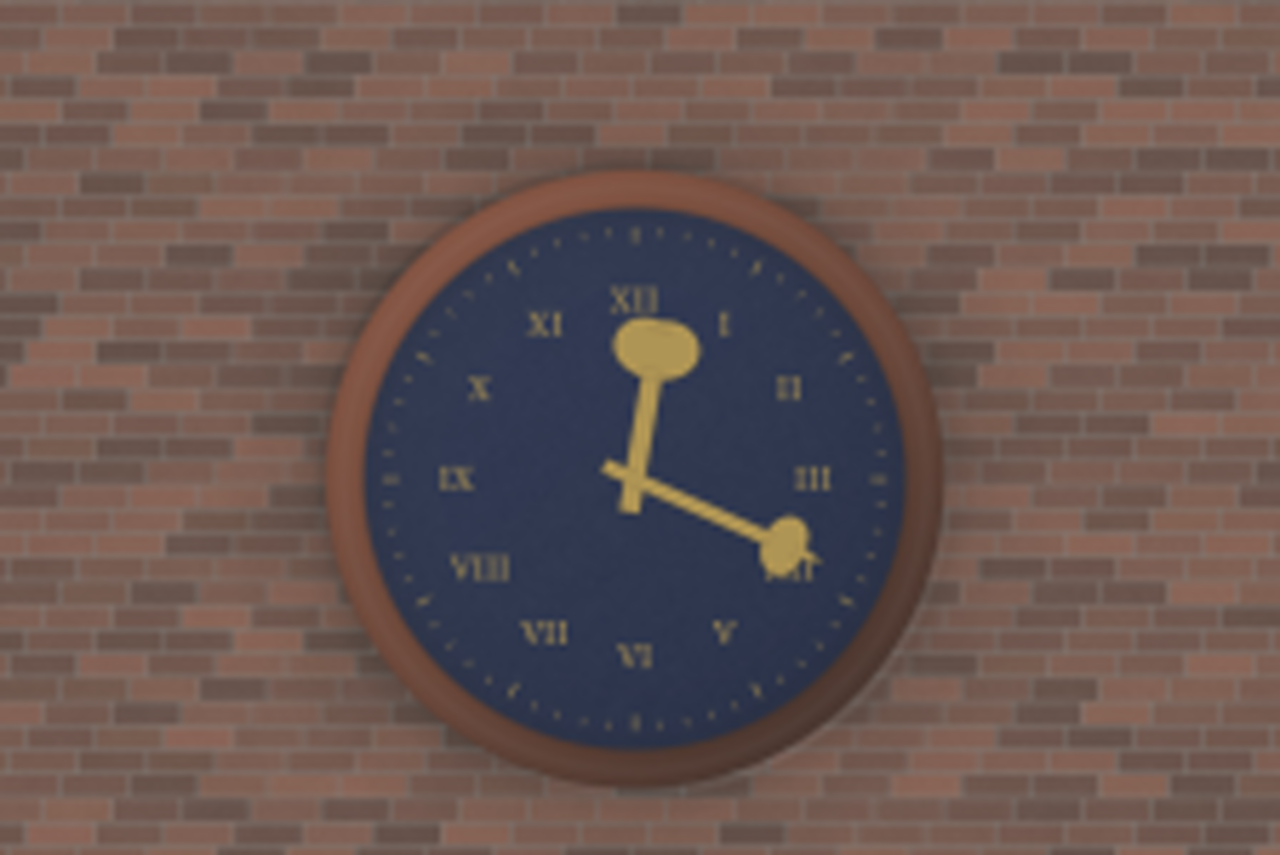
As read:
12 h 19 min
